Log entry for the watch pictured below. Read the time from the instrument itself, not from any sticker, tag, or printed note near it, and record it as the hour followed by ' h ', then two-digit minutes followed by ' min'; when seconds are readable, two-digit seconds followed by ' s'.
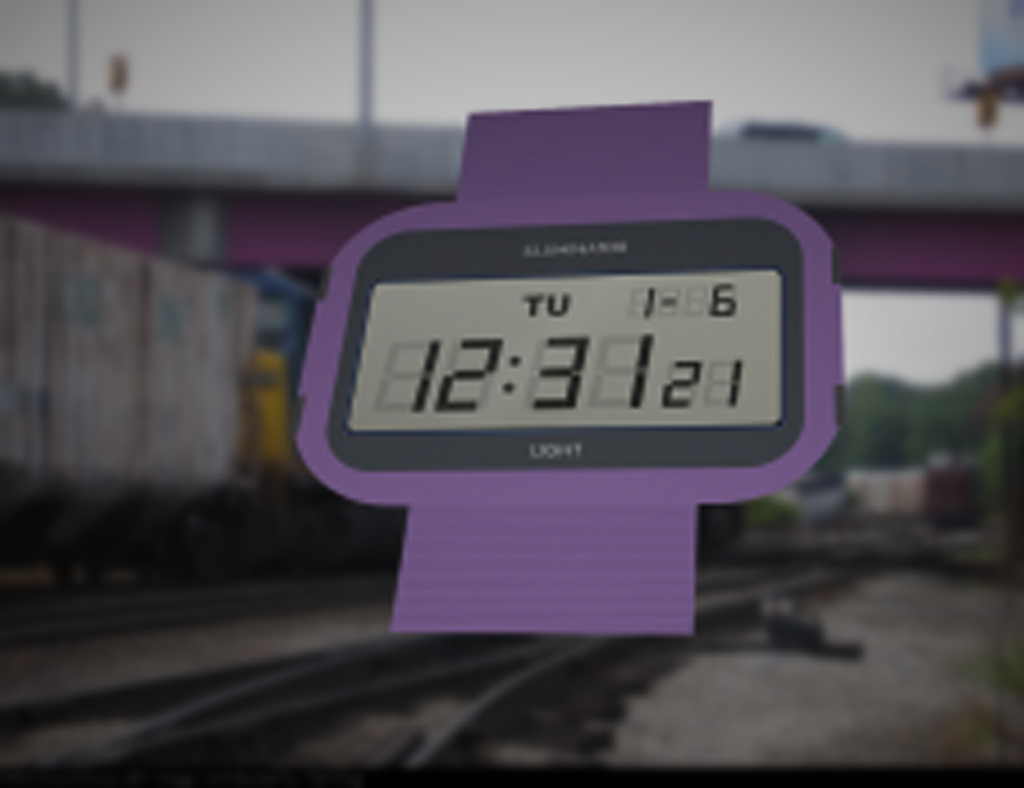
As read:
12 h 31 min 21 s
